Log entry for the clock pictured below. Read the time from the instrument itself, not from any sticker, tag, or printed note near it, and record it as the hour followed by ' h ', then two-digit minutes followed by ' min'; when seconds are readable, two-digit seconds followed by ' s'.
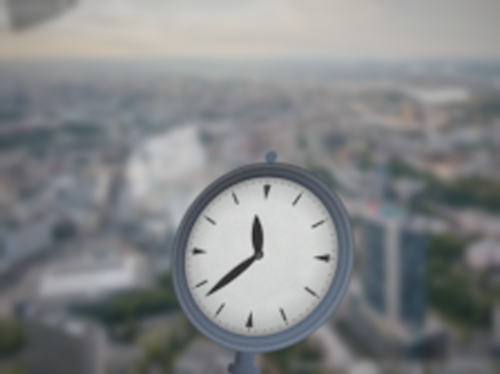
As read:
11 h 38 min
